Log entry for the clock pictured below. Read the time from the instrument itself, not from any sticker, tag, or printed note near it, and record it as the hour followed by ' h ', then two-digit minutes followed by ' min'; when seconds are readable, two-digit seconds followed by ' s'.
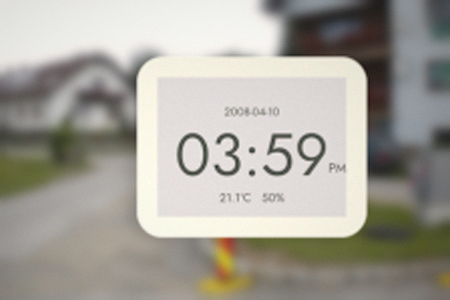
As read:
3 h 59 min
